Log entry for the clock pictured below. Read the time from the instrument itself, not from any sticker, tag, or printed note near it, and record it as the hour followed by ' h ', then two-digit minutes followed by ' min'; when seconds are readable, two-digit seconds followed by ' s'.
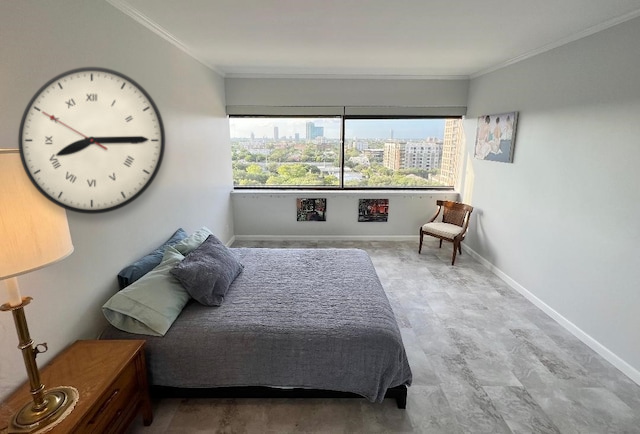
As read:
8 h 14 min 50 s
